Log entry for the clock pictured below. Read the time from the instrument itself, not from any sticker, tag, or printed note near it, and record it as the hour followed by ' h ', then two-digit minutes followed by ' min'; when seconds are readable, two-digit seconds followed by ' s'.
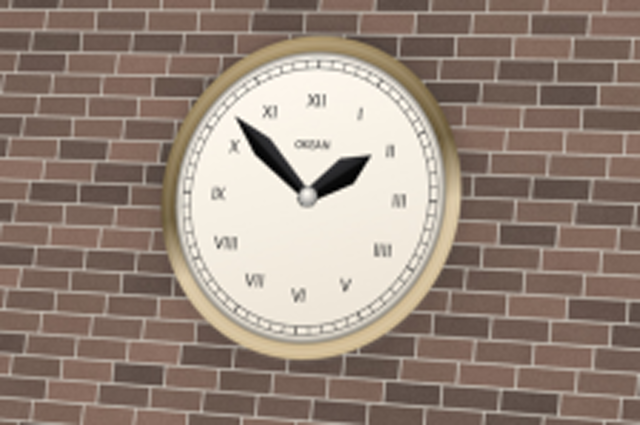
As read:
1 h 52 min
